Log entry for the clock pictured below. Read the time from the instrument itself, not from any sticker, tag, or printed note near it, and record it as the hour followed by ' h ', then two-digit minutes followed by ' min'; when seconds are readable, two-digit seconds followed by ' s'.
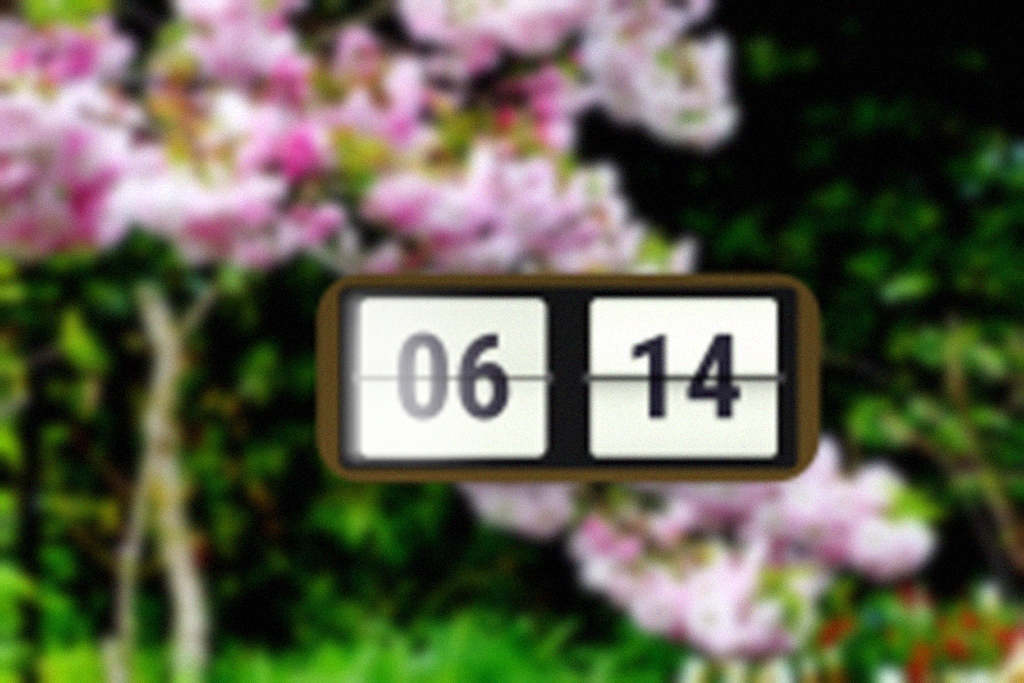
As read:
6 h 14 min
